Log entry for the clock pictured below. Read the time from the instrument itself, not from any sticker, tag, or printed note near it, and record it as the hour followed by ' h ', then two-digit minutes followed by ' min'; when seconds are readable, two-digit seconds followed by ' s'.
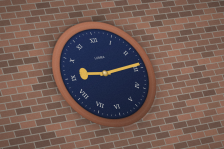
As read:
9 h 14 min
